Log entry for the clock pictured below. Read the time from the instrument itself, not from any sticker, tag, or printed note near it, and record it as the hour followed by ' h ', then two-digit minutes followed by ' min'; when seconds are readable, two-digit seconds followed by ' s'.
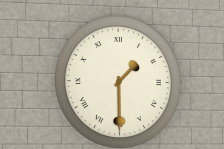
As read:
1 h 30 min
